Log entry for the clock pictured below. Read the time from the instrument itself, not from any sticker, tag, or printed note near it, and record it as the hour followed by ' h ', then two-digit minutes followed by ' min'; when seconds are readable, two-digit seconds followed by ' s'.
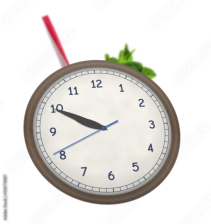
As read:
9 h 49 min 41 s
